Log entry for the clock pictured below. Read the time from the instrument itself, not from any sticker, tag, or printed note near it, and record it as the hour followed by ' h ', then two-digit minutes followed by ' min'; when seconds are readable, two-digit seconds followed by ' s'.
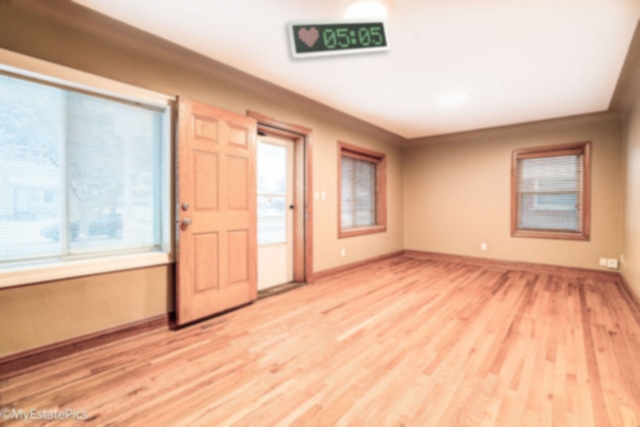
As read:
5 h 05 min
